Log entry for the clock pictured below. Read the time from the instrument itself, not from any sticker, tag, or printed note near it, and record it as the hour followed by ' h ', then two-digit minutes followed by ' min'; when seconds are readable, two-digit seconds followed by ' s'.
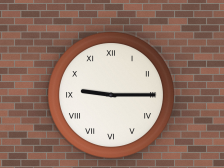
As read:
9 h 15 min
